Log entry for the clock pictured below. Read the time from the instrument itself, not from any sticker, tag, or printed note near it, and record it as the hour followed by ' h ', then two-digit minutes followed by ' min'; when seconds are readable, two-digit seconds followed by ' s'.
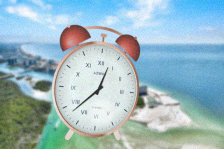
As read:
12 h 38 min
